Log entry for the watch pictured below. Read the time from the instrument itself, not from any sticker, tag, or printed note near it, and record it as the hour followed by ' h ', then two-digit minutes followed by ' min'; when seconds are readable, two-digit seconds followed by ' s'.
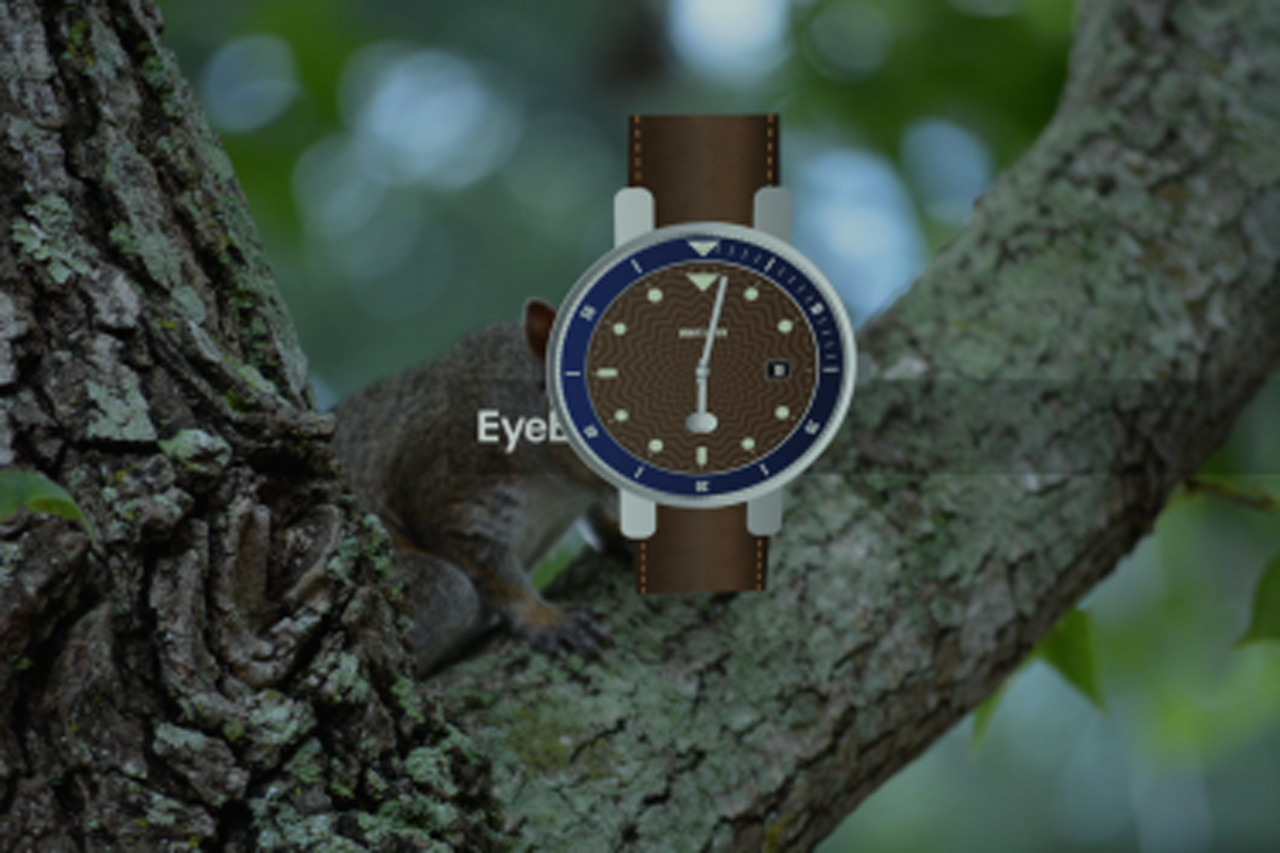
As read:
6 h 02 min
